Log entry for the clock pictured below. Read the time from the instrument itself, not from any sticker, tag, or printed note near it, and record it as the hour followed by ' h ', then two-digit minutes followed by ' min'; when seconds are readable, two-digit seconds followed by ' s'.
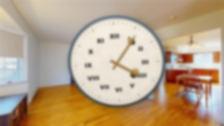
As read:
4 h 06 min
